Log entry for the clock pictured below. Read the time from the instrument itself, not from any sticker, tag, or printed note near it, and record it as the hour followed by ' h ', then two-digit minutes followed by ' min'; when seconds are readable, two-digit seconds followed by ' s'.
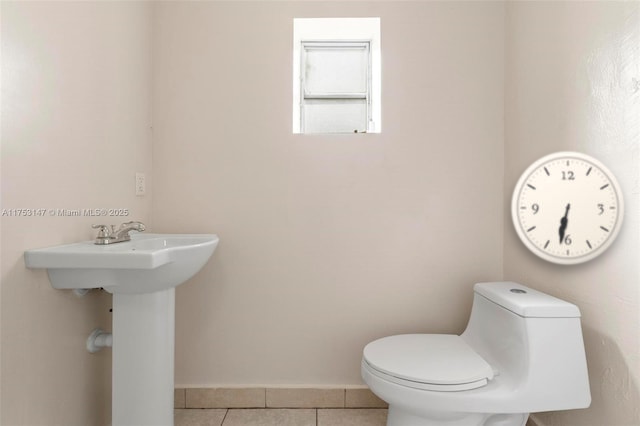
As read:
6 h 32 min
